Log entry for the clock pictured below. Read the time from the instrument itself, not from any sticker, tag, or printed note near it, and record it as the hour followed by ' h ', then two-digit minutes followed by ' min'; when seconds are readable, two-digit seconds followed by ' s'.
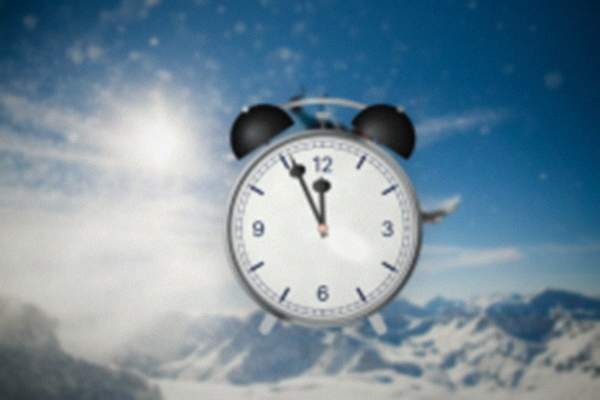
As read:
11 h 56 min
